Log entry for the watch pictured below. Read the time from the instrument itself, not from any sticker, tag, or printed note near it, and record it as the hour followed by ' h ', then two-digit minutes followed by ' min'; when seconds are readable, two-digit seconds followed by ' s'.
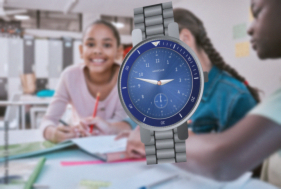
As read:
2 h 48 min
